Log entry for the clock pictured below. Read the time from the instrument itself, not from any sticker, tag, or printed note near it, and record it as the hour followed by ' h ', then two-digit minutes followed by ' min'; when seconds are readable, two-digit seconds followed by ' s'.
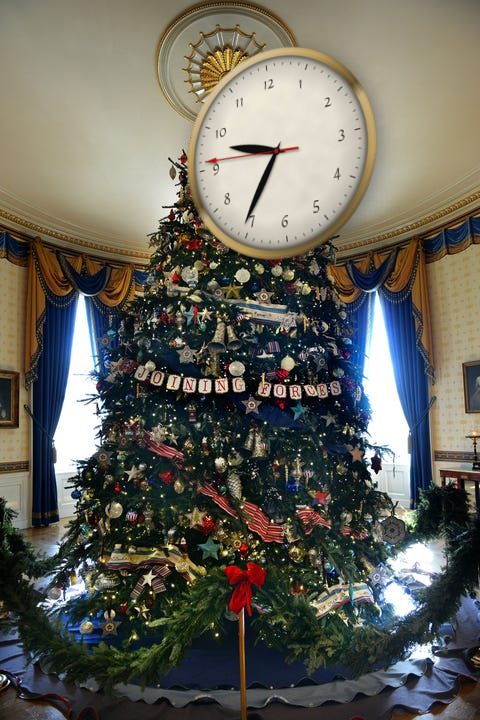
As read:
9 h 35 min 46 s
